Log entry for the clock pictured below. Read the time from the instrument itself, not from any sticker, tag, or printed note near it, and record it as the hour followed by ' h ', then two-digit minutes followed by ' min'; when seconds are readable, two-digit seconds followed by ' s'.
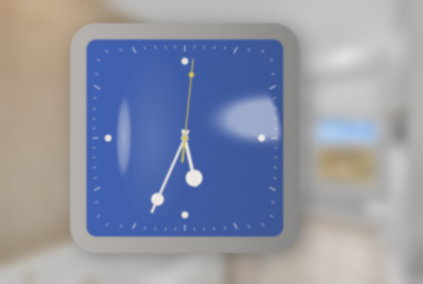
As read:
5 h 34 min 01 s
